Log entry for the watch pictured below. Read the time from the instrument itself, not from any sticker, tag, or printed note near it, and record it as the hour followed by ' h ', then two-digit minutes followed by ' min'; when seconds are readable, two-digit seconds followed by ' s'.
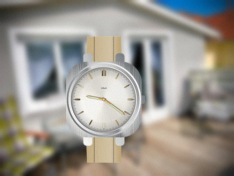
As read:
9 h 21 min
